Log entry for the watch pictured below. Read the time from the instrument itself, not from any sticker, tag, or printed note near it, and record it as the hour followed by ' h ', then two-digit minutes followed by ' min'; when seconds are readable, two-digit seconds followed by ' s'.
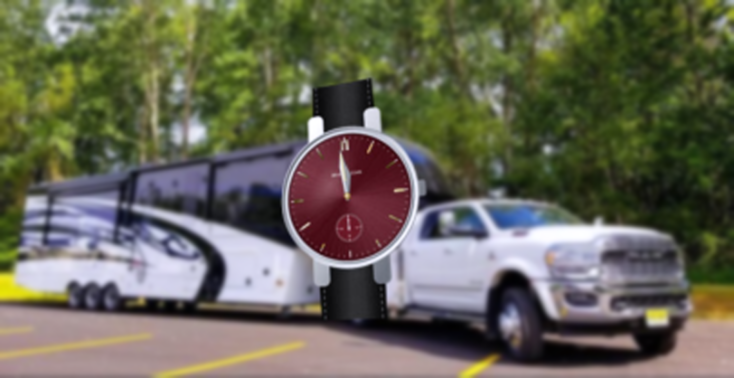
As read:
11 h 59 min
